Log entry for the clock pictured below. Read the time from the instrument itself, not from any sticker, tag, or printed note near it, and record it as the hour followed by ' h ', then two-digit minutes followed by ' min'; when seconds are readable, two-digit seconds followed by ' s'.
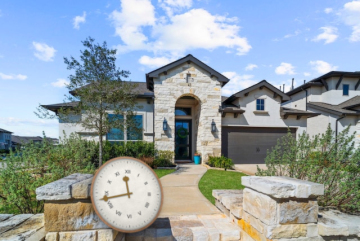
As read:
11 h 43 min
